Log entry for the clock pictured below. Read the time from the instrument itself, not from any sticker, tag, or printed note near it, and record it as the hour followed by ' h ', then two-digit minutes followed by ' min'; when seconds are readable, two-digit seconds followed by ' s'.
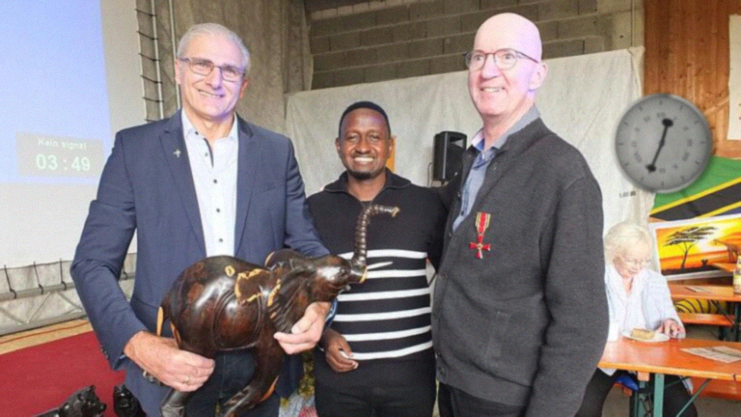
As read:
12 h 34 min
